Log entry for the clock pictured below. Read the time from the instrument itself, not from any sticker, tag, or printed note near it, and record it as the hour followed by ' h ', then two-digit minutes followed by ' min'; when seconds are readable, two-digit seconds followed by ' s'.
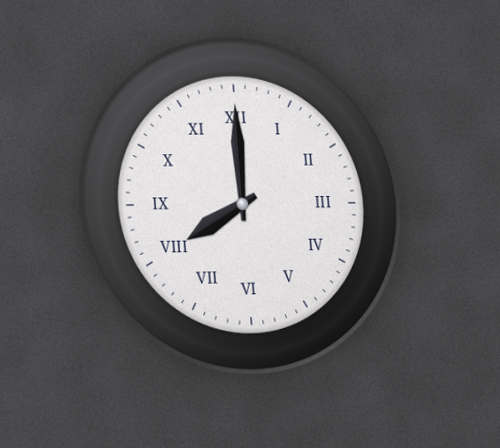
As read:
8 h 00 min
